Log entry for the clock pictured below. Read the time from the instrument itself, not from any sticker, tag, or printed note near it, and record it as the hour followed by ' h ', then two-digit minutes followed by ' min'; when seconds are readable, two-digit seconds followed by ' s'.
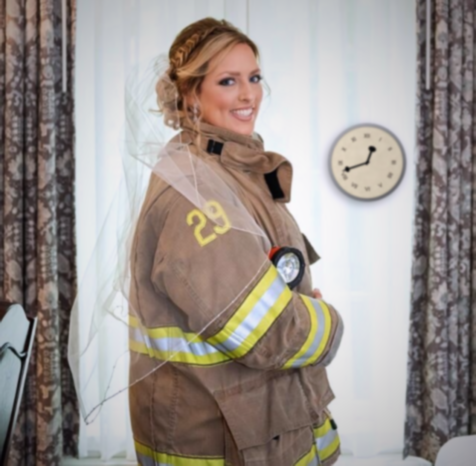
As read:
12 h 42 min
